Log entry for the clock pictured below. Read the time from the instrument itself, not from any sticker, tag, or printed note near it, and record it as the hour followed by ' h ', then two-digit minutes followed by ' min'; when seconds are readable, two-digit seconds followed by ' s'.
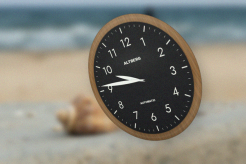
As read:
9 h 46 min
